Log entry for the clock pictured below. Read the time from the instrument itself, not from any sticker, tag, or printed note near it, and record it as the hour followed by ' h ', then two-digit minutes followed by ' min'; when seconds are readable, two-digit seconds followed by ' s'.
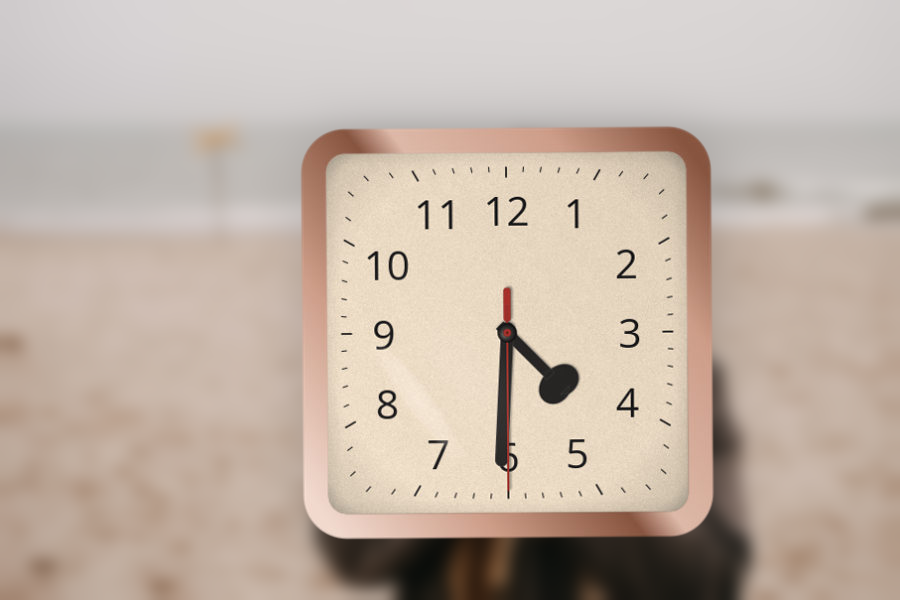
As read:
4 h 30 min 30 s
